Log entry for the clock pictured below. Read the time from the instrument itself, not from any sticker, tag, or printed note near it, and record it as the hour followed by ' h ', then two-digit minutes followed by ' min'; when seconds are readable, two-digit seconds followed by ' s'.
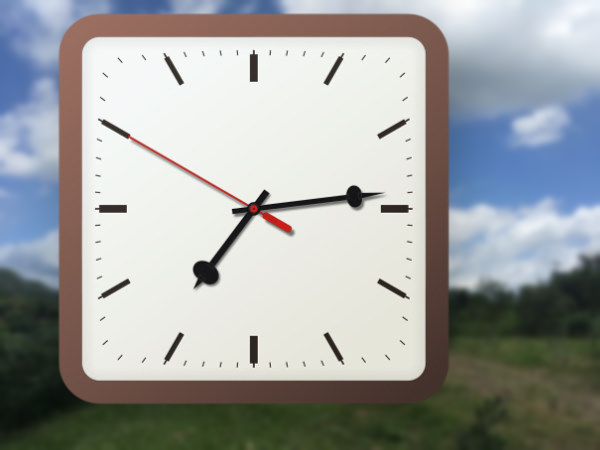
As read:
7 h 13 min 50 s
